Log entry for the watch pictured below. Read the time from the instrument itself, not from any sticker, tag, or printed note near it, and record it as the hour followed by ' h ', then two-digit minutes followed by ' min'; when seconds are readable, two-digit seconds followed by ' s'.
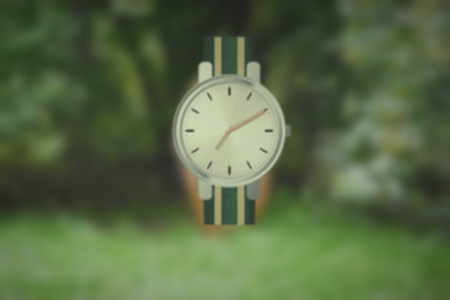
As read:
7 h 10 min
